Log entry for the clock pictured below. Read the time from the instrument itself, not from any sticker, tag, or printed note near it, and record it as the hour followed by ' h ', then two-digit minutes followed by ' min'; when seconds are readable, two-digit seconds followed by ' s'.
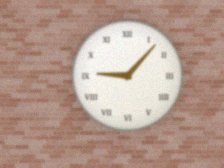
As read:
9 h 07 min
